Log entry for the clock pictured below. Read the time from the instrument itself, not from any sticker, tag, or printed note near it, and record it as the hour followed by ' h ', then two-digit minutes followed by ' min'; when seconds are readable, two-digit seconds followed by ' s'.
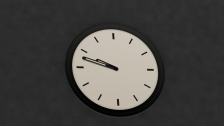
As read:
9 h 48 min
